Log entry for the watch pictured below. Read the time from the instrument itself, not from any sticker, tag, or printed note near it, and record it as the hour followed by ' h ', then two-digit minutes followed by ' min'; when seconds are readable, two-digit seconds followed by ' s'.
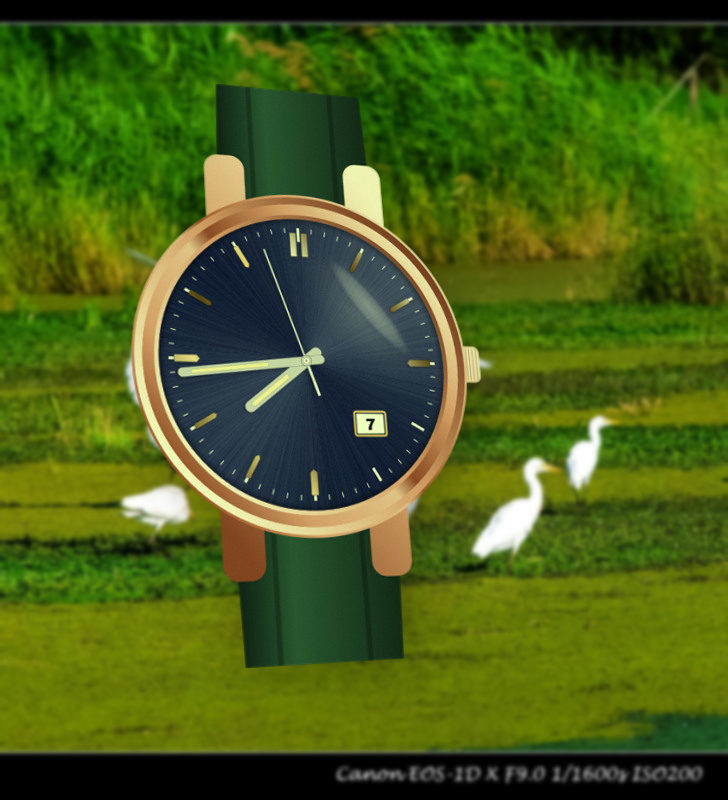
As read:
7 h 43 min 57 s
